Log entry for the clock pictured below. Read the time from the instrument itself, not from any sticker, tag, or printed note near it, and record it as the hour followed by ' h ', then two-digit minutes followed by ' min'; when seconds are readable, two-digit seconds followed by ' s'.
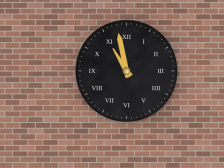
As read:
10 h 58 min
